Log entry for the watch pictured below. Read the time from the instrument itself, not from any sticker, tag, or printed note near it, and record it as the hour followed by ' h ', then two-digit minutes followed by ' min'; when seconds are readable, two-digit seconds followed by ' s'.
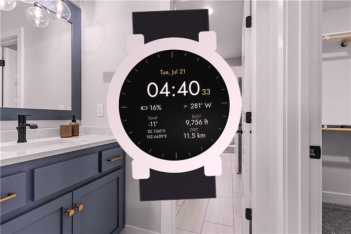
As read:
4 h 40 min 33 s
